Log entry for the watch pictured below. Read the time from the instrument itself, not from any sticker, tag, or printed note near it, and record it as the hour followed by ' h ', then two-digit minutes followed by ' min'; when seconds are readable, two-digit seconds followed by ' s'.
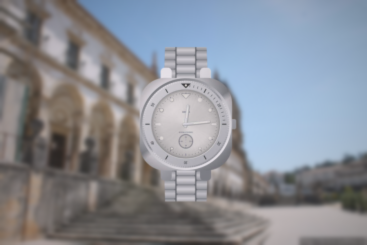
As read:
12 h 14 min
